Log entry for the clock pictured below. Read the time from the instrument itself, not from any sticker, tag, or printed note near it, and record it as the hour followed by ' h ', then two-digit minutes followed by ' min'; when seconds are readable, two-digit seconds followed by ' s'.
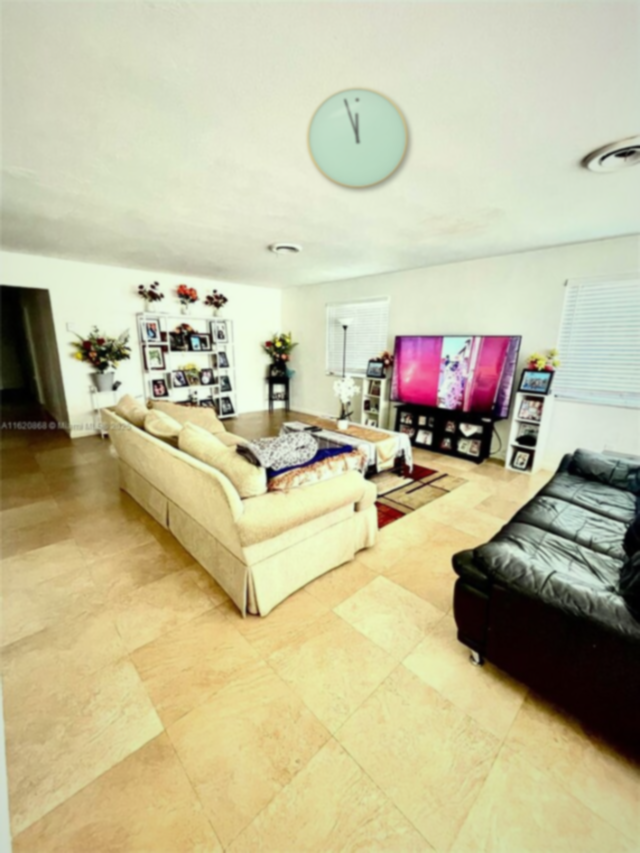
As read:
11 h 57 min
